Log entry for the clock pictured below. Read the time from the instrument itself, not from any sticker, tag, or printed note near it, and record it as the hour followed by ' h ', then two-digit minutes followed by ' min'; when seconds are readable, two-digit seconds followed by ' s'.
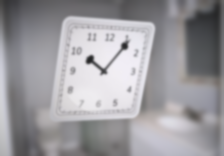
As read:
10 h 06 min
